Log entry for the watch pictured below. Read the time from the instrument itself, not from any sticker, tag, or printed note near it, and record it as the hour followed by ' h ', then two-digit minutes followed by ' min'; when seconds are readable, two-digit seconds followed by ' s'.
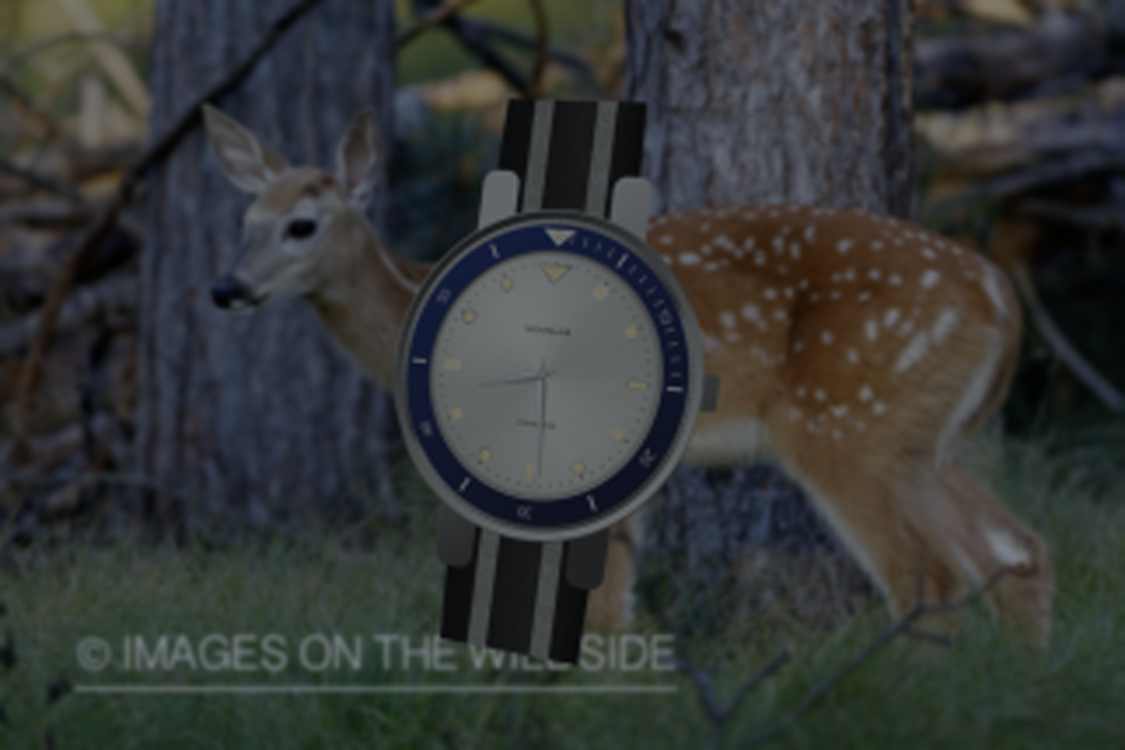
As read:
8 h 29 min
